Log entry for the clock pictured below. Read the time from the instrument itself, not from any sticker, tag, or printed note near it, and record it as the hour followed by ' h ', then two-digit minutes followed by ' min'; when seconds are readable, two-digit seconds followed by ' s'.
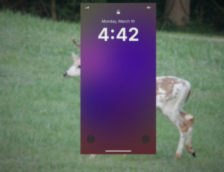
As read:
4 h 42 min
